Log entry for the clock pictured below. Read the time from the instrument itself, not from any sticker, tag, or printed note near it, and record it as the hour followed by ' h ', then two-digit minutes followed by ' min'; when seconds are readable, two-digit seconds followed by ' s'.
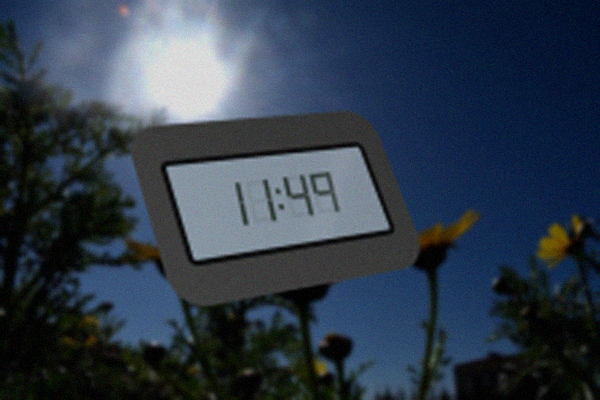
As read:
11 h 49 min
